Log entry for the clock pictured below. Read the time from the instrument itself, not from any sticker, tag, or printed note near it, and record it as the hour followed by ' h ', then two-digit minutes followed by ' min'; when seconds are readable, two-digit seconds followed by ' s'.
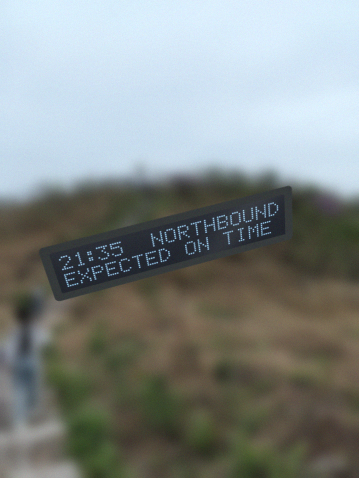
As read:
21 h 35 min
